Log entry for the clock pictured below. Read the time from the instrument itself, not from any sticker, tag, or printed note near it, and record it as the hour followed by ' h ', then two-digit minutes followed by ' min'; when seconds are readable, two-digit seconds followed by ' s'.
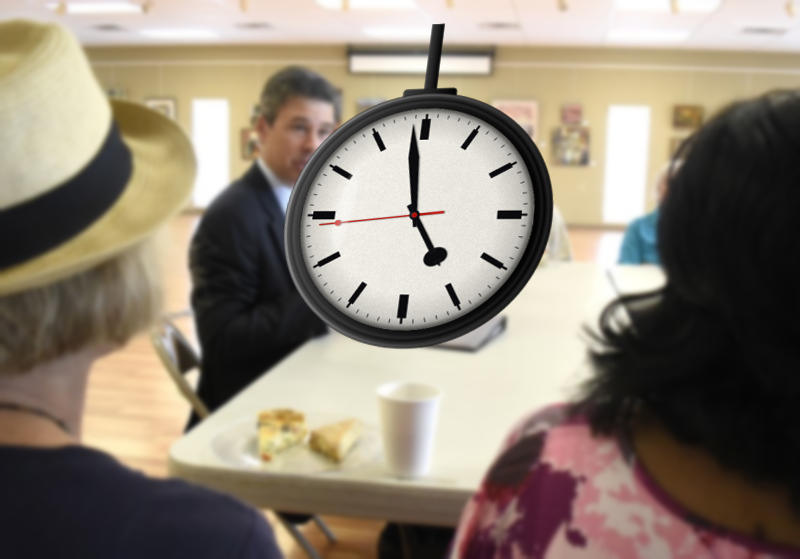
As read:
4 h 58 min 44 s
